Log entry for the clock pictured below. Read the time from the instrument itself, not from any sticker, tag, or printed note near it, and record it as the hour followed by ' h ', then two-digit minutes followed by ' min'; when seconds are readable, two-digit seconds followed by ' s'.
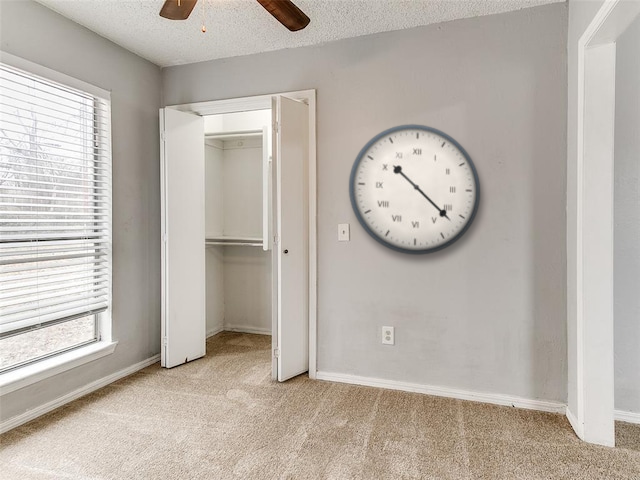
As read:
10 h 22 min
